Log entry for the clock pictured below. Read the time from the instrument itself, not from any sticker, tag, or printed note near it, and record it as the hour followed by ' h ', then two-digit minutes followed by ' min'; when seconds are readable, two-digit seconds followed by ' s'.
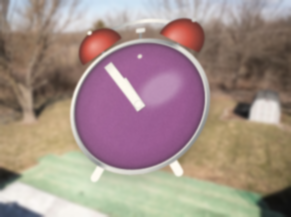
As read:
10 h 54 min
